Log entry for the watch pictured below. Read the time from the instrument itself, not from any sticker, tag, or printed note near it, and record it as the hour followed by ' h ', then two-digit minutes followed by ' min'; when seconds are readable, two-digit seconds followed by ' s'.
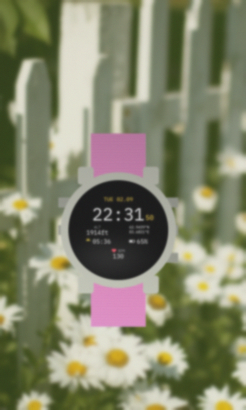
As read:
22 h 31 min
